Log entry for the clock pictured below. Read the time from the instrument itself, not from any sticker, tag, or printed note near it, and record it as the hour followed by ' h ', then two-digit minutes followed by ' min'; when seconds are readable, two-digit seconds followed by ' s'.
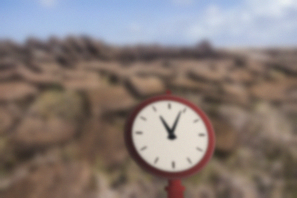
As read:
11 h 04 min
